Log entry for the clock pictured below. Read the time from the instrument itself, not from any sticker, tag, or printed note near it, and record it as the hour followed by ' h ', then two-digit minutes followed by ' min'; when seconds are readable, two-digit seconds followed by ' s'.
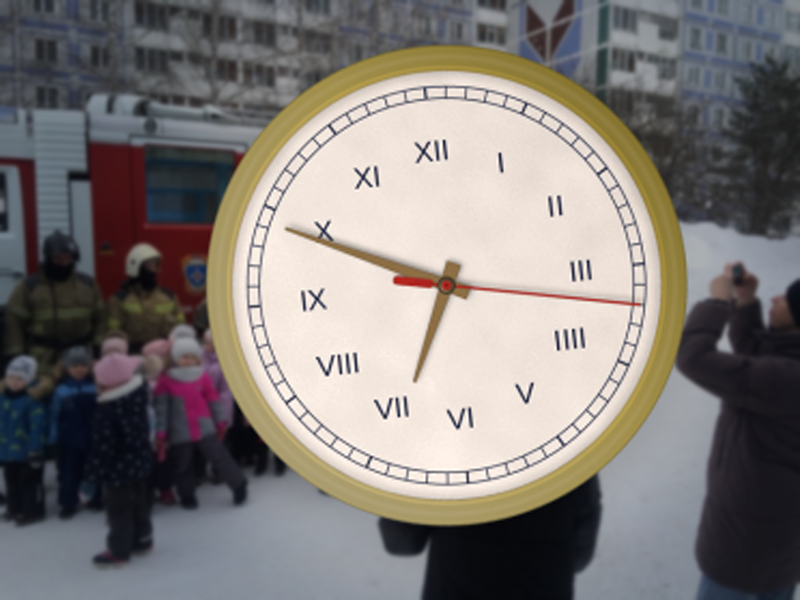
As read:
6 h 49 min 17 s
